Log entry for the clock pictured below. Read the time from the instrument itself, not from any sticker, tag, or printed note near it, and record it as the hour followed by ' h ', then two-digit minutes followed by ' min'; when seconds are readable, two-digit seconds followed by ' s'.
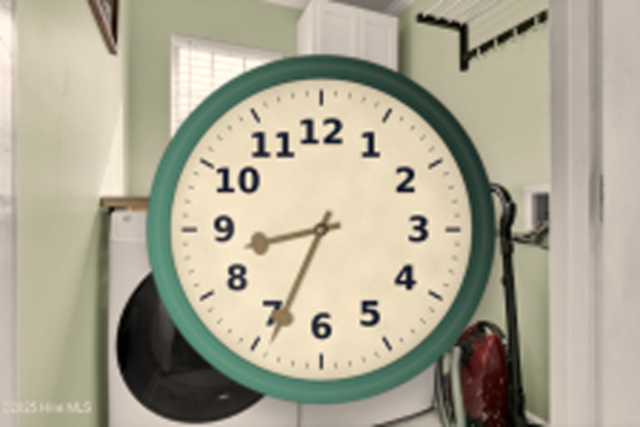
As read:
8 h 34 min
